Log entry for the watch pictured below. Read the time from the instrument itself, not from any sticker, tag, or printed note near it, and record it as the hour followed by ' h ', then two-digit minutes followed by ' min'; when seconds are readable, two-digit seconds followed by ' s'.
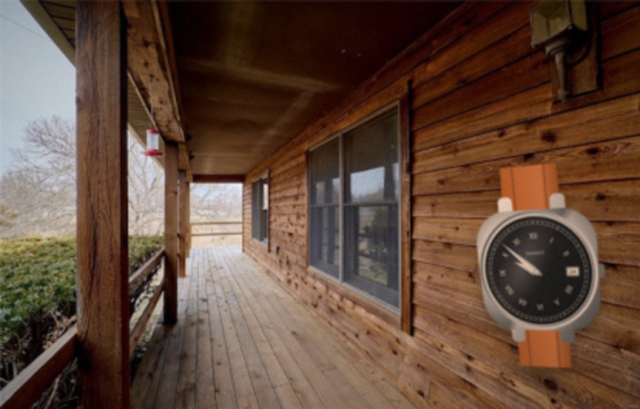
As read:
9 h 52 min
